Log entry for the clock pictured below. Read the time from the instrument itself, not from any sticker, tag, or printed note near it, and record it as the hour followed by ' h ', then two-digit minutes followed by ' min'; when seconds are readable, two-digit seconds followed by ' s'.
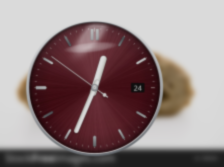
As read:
12 h 33 min 51 s
